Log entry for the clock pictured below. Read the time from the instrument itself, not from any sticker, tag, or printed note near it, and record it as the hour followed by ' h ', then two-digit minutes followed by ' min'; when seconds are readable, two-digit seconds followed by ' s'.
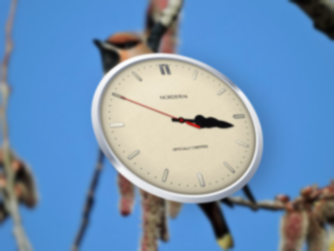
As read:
3 h 16 min 50 s
